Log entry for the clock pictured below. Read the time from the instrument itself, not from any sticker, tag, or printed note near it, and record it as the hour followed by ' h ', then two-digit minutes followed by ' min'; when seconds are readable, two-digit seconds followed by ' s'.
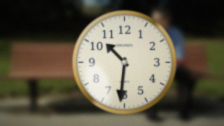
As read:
10 h 31 min
